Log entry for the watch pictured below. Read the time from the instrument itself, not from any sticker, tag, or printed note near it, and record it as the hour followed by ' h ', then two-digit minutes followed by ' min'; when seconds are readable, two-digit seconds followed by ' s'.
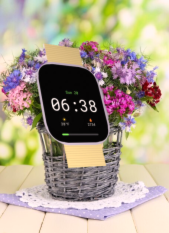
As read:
6 h 38 min
